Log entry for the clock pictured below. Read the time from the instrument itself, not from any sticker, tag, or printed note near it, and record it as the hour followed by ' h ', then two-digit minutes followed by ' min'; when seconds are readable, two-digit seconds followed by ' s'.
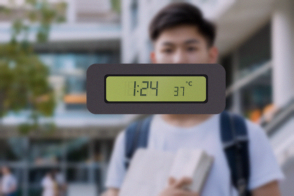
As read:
1 h 24 min
